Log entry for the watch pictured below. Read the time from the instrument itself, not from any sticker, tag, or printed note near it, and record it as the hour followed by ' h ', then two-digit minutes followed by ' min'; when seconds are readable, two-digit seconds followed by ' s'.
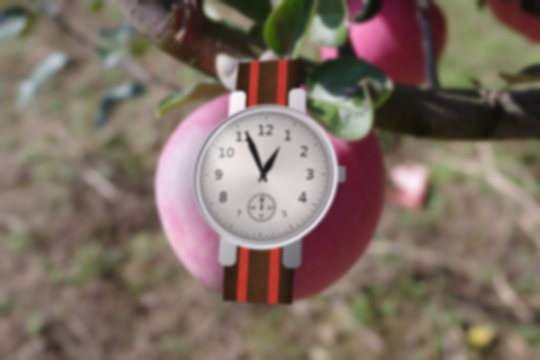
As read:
12 h 56 min
